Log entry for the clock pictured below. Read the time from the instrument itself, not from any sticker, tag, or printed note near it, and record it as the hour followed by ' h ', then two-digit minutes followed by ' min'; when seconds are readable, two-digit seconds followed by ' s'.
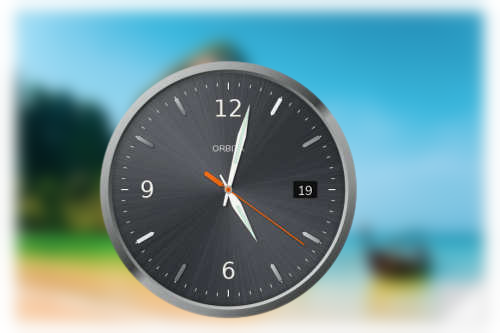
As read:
5 h 02 min 21 s
